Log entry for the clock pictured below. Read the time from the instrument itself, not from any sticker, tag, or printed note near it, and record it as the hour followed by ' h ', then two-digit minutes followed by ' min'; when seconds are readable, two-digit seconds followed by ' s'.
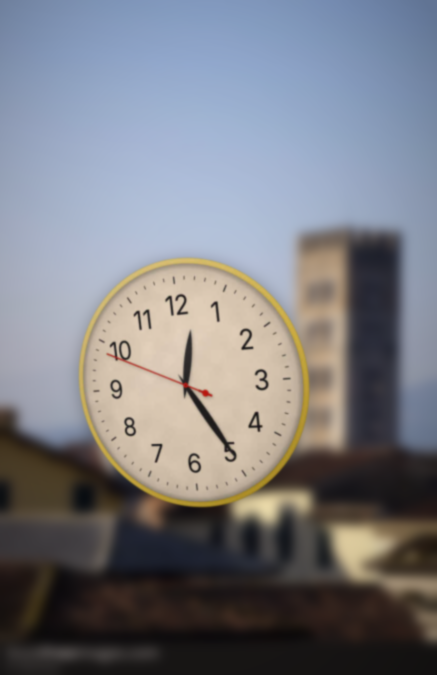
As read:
12 h 24 min 49 s
